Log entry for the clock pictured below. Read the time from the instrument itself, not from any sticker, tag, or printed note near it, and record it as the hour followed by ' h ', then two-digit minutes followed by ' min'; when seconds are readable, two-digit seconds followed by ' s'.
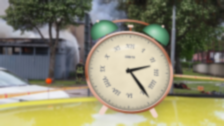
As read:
2 h 24 min
